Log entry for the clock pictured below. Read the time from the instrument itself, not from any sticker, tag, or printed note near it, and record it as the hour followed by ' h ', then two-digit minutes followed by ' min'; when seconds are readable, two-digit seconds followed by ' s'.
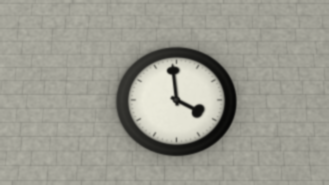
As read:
3 h 59 min
